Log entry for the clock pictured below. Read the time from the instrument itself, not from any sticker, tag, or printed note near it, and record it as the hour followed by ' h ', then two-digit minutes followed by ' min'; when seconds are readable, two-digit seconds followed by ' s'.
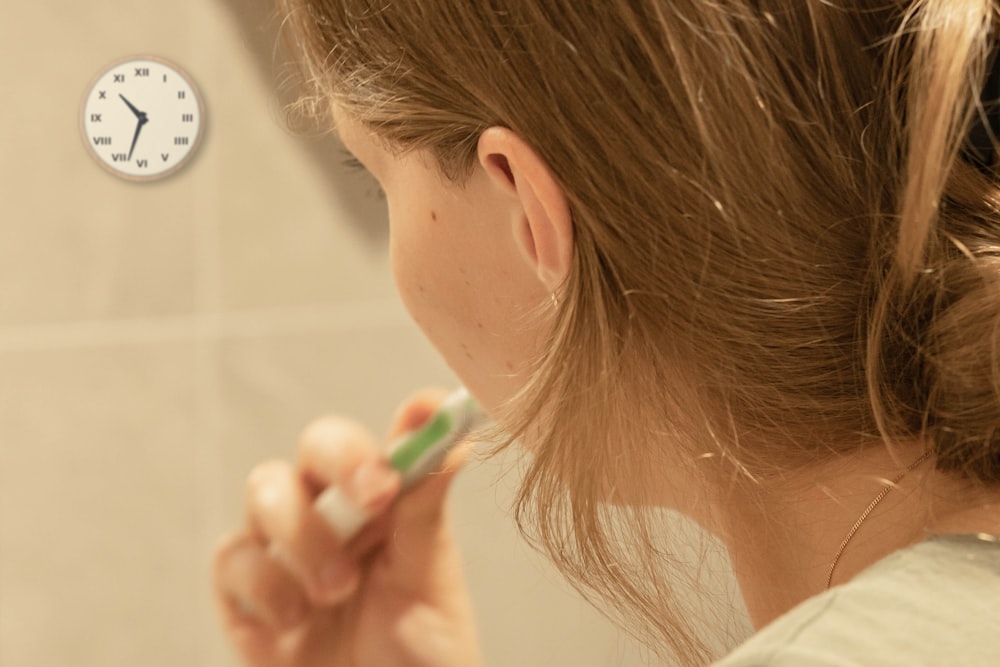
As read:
10 h 33 min
